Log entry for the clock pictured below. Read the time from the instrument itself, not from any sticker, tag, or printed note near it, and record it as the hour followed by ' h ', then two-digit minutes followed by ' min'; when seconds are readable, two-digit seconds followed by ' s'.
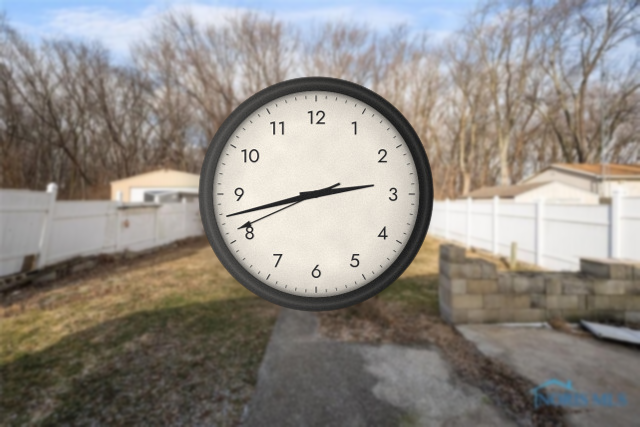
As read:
2 h 42 min 41 s
